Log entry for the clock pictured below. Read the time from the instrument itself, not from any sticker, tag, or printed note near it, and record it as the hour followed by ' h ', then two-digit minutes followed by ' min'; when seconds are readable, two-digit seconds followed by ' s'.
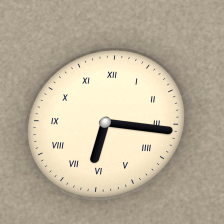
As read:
6 h 16 min
